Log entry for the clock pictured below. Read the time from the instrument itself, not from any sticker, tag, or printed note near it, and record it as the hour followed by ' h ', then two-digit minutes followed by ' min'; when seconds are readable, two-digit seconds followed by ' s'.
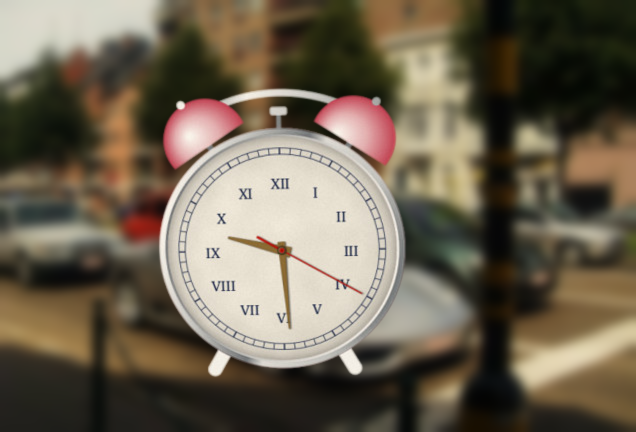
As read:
9 h 29 min 20 s
